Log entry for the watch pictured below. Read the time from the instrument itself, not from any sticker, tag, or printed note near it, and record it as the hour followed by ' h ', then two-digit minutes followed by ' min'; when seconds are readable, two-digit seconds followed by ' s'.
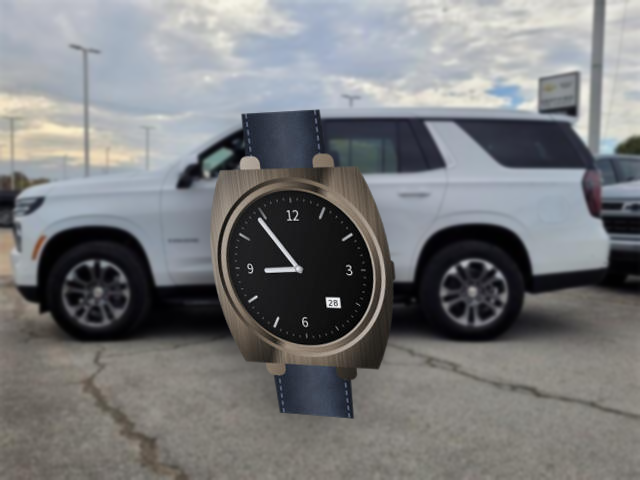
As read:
8 h 54 min
